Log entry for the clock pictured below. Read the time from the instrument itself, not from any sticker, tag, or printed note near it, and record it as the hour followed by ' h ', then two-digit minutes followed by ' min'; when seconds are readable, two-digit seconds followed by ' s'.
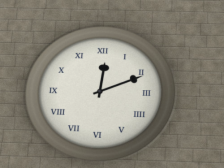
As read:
12 h 11 min
